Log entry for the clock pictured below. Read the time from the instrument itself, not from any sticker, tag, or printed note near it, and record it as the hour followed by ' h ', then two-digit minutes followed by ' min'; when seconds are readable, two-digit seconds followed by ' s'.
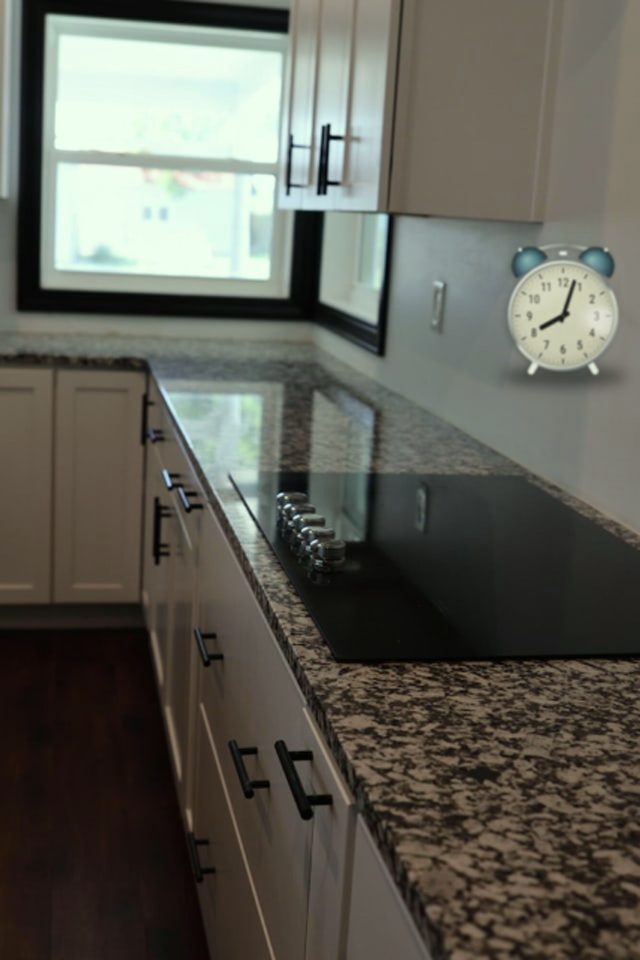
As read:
8 h 03 min
